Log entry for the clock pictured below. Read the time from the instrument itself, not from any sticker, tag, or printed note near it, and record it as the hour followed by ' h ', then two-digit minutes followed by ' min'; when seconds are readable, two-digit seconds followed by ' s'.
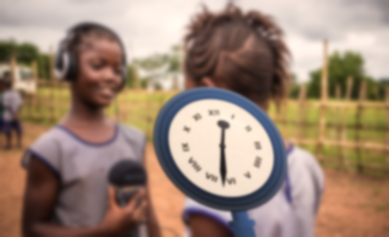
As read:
12 h 32 min
